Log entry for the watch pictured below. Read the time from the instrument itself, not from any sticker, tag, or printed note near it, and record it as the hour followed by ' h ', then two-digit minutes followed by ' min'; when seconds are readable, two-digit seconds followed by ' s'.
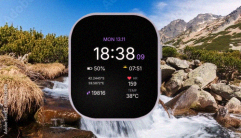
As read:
18 h 38 min
